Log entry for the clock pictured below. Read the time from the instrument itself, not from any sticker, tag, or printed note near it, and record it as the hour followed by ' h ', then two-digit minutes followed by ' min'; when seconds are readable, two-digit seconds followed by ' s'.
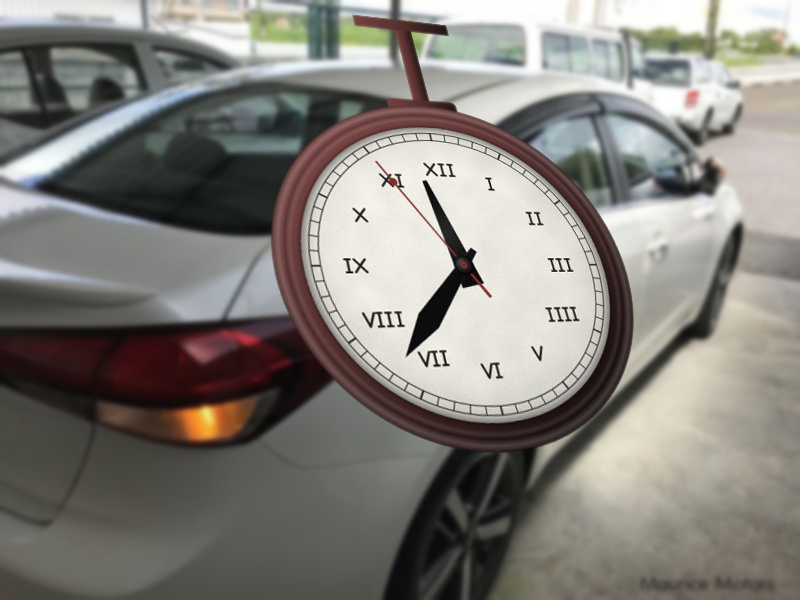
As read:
11 h 36 min 55 s
